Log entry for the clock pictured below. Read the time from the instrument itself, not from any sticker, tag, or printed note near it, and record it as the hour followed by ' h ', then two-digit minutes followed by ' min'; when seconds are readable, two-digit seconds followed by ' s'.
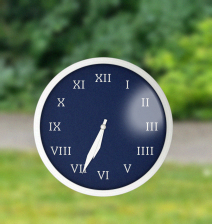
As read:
6 h 34 min
